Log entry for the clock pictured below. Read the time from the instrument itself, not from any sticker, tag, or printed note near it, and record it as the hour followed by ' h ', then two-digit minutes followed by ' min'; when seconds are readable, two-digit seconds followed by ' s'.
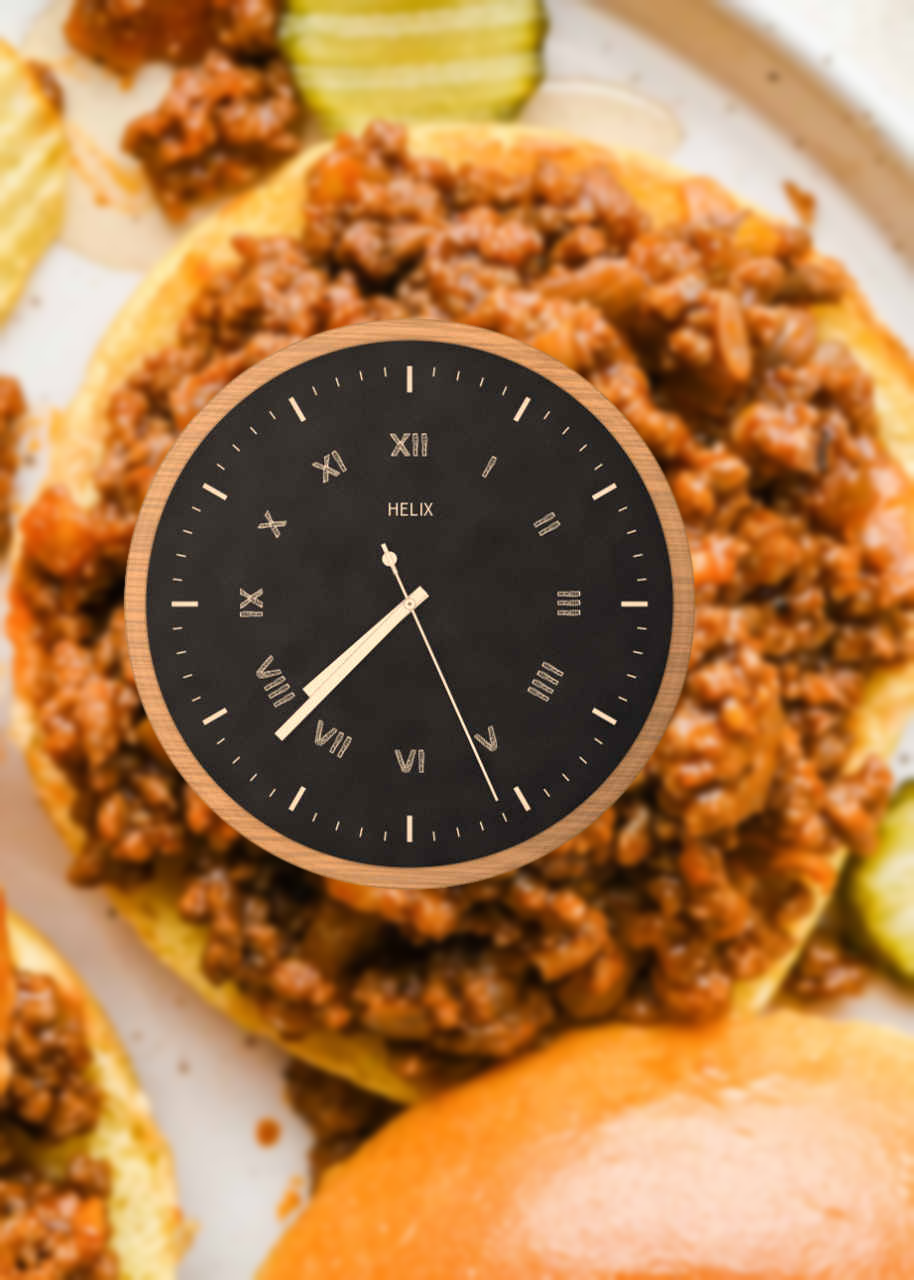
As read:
7 h 37 min 26 s
